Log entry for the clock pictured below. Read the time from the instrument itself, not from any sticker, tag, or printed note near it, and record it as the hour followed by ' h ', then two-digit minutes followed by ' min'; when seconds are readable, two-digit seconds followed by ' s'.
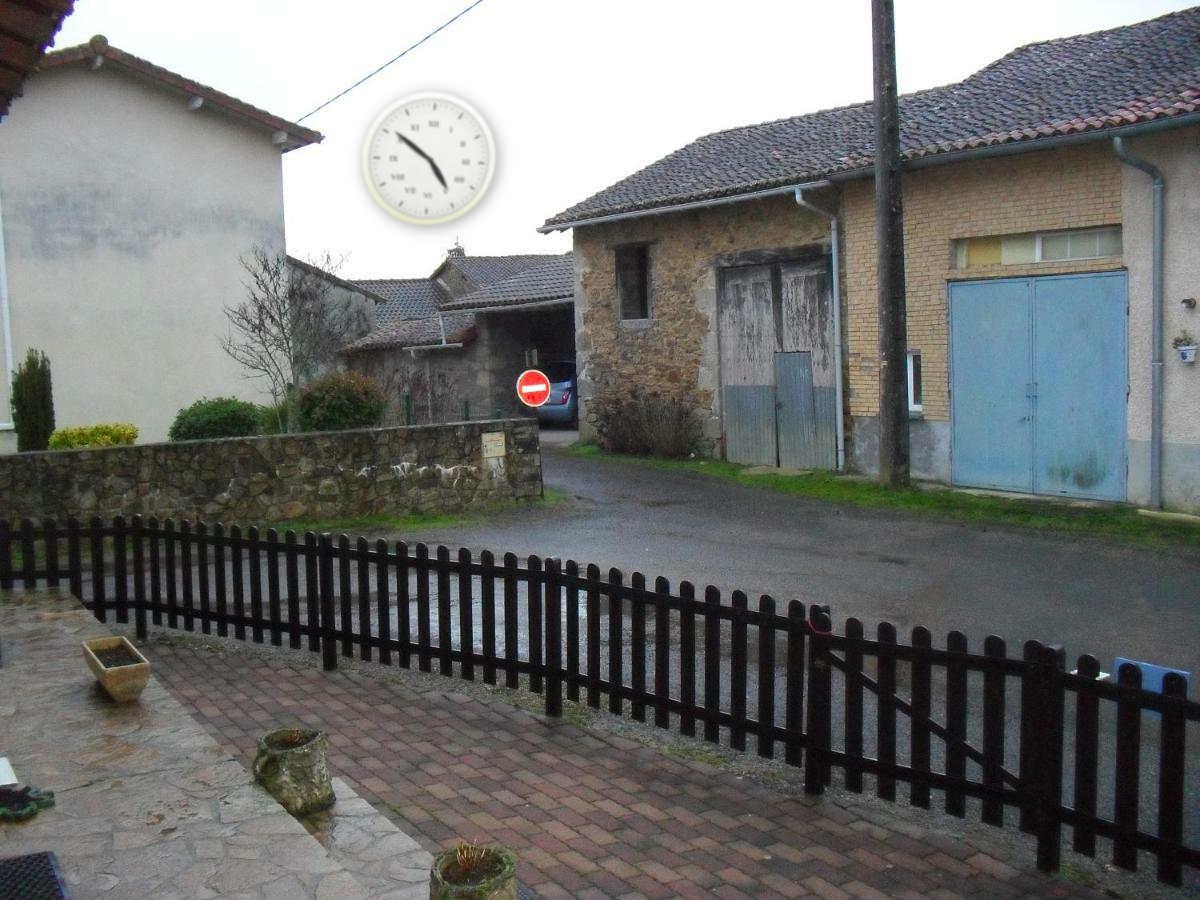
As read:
4 h 51 min
